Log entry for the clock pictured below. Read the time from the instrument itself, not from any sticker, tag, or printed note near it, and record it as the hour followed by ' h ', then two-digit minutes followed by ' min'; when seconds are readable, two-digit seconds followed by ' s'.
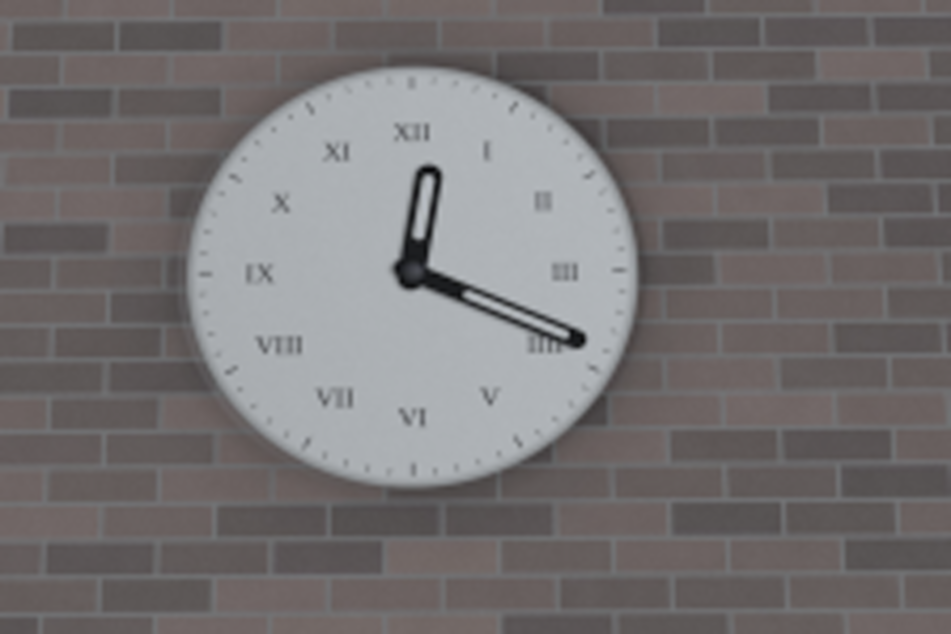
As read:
12 h 19 min
